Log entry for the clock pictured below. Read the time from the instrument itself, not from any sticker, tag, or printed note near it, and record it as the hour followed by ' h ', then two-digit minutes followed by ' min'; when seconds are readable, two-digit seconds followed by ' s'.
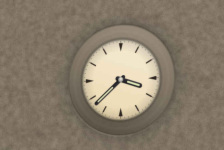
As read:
3 h 38 min
